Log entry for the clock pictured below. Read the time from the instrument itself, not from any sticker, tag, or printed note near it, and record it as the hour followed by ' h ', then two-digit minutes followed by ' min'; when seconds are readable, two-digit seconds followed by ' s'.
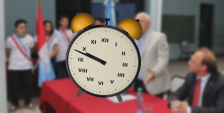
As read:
9 h 48 min
